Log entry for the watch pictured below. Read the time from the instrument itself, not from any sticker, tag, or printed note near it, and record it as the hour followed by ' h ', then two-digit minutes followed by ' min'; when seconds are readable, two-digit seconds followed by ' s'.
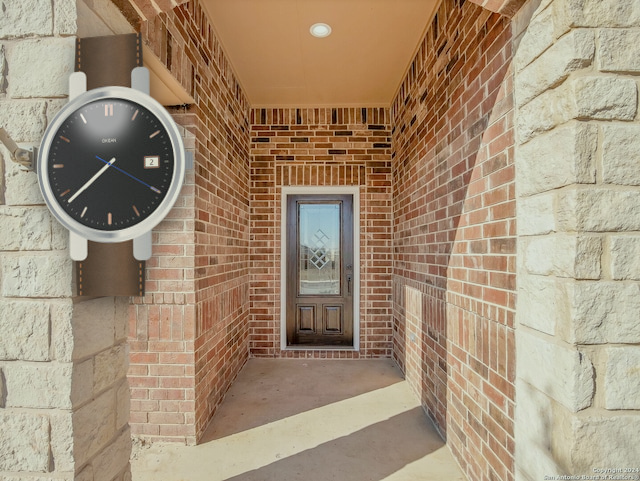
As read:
7 h 38 min 20 s
